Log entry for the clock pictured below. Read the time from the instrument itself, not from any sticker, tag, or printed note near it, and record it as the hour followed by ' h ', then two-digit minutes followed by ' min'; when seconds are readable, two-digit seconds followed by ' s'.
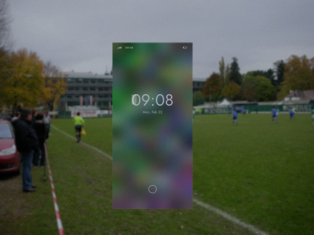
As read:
9 h 08 min
